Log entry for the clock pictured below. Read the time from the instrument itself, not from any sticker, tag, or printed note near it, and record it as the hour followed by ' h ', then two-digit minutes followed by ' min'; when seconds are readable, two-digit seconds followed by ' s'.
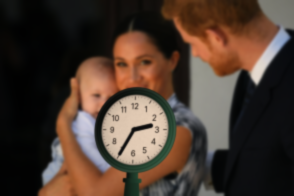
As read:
2 h 35 min
